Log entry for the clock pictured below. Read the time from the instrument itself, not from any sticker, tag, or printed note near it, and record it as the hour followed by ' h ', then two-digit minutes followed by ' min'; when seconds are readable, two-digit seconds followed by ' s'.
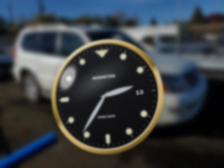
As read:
2 h 36 min
